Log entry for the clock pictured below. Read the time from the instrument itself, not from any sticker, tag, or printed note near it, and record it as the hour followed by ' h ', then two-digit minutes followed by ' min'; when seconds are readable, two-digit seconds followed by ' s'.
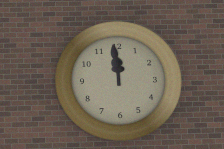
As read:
11 h 59 min
